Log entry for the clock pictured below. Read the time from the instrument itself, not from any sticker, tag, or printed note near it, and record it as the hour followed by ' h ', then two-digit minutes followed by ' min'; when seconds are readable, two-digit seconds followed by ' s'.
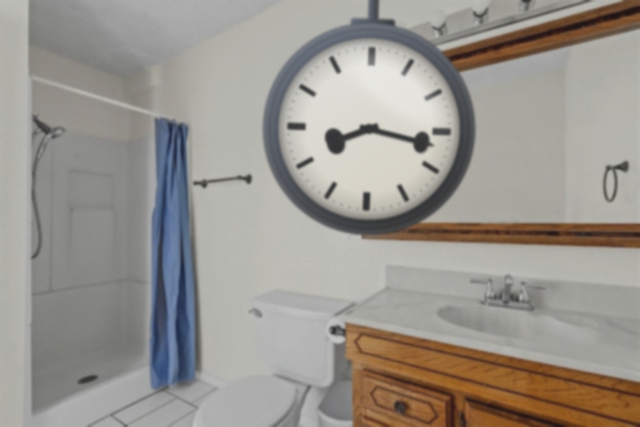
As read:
8 h 17 min
